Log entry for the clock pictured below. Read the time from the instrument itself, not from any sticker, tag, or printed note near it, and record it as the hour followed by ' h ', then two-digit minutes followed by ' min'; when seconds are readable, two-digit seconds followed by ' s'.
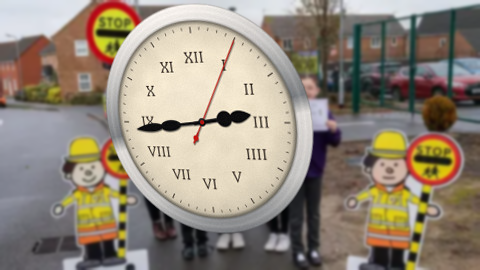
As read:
2 h 44 min 05 s
